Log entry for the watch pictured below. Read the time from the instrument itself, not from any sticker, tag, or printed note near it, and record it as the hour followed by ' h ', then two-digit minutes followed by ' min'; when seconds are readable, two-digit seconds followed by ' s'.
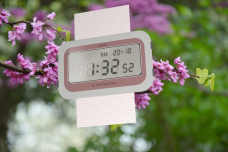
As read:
1 h 32 min 52 s
